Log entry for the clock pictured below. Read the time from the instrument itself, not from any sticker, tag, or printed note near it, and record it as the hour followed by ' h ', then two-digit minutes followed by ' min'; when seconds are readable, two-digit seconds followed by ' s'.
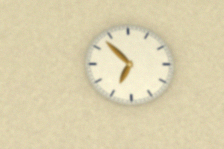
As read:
6 h 53 min
